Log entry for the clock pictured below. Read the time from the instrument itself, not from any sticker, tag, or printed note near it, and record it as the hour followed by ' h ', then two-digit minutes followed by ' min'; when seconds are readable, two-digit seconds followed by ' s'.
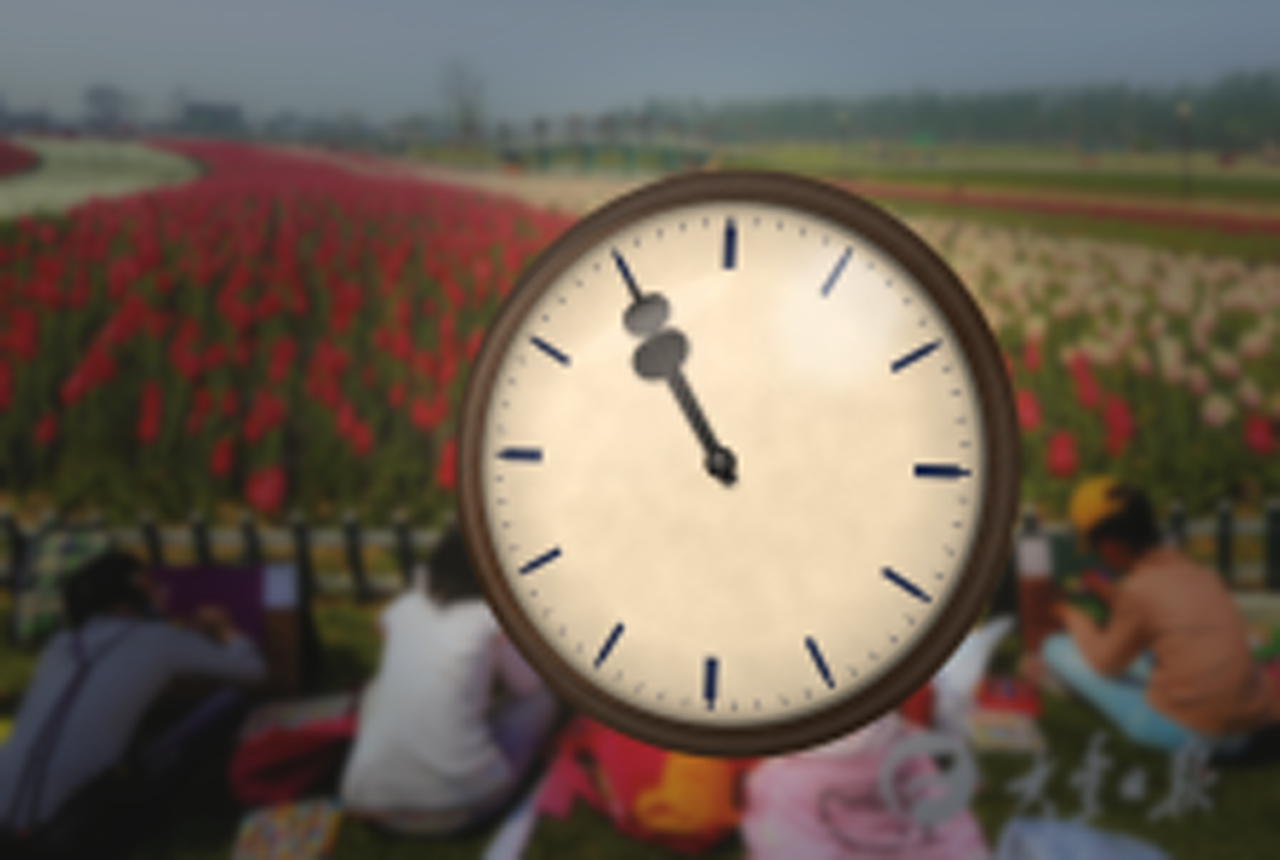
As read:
10 h 55 min
